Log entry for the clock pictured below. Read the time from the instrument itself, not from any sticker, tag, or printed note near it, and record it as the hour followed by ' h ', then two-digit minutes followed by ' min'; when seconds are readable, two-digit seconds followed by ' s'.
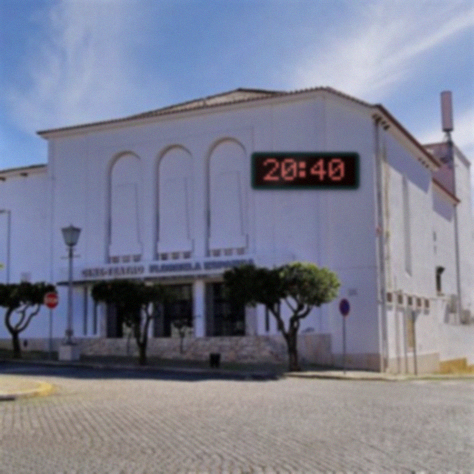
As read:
20 h 40 min
